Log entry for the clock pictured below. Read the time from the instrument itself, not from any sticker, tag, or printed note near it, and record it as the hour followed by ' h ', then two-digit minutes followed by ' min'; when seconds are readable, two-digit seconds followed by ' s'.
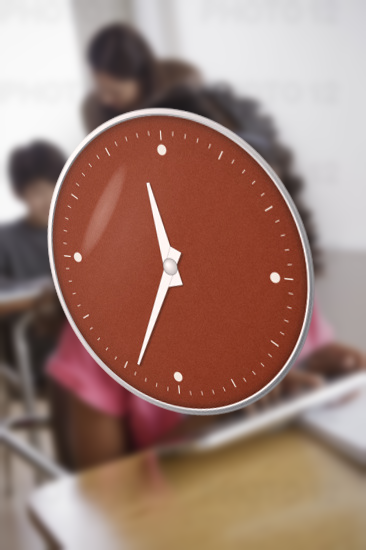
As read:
11 h 34 min
